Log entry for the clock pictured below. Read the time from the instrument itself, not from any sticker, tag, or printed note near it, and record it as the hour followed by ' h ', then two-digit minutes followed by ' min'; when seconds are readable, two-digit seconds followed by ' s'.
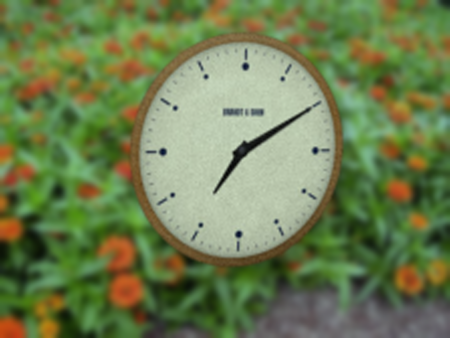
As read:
7 h 10 min
